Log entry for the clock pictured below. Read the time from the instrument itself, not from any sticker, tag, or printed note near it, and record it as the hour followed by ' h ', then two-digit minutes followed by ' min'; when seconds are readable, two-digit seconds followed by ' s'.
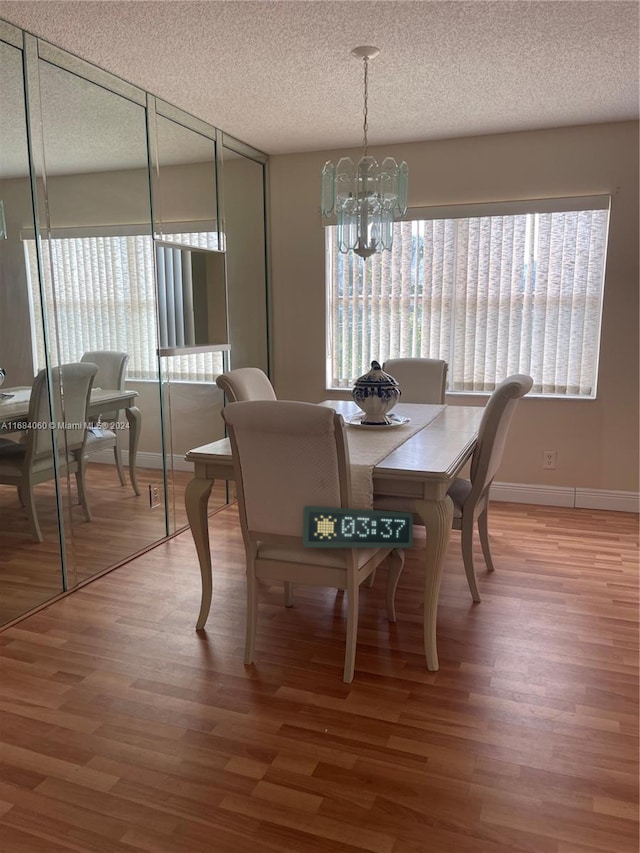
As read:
3 h 37 min
